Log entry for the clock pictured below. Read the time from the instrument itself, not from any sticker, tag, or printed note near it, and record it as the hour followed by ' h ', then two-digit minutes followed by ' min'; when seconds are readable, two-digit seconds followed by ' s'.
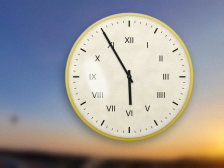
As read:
5 h 55 min
